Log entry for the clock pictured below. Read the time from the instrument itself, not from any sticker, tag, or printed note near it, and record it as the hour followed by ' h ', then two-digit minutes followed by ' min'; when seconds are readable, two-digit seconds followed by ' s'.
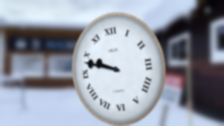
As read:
9 h 48 min
